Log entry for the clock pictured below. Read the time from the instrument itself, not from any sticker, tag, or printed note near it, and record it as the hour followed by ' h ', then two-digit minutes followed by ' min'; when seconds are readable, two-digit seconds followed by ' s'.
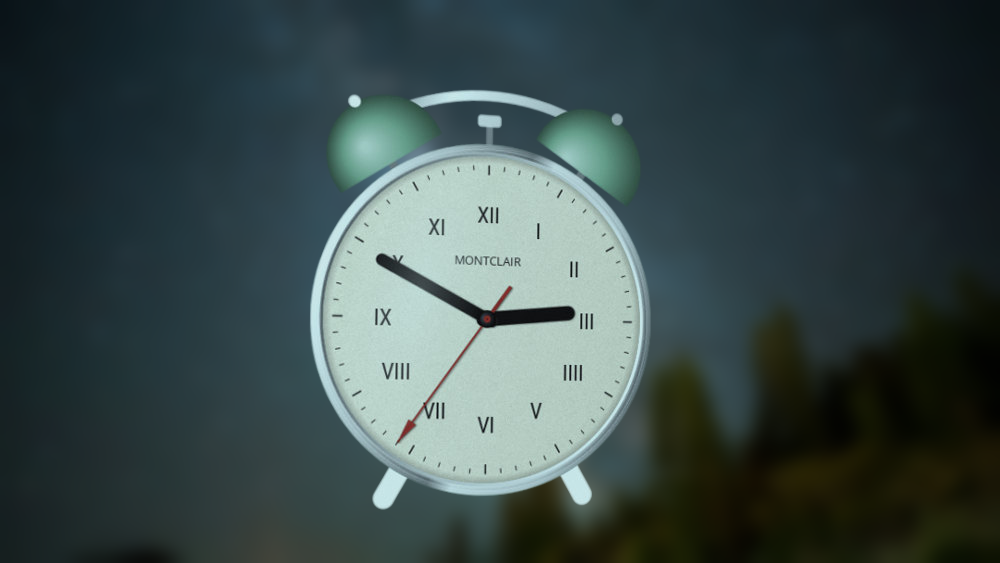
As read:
2 h 49 min 36 s
